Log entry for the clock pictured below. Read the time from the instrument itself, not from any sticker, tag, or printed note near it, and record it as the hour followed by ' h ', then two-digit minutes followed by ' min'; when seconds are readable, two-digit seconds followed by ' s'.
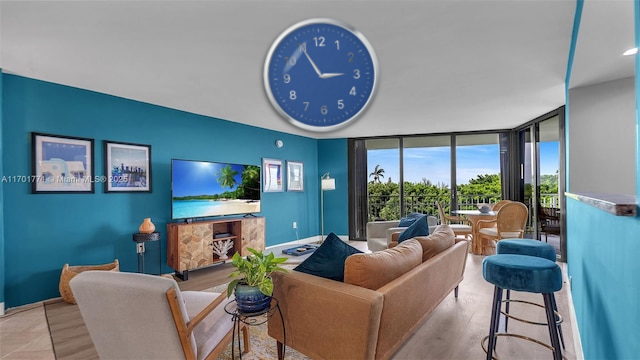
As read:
2 h 55 min
